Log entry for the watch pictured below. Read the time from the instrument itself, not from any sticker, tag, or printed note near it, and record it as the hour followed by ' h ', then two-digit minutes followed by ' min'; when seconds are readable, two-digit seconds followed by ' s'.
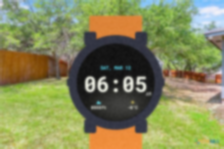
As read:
6 h 05 min
